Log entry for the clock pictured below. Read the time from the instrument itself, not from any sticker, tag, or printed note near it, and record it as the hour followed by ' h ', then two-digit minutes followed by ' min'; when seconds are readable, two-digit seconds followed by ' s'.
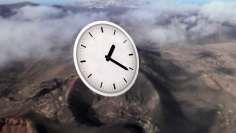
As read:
1 h 21 min
